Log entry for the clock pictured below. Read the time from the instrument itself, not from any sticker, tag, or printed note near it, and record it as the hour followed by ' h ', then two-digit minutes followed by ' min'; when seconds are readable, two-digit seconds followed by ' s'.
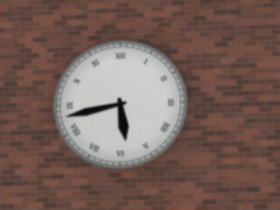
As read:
5 h 43 min
